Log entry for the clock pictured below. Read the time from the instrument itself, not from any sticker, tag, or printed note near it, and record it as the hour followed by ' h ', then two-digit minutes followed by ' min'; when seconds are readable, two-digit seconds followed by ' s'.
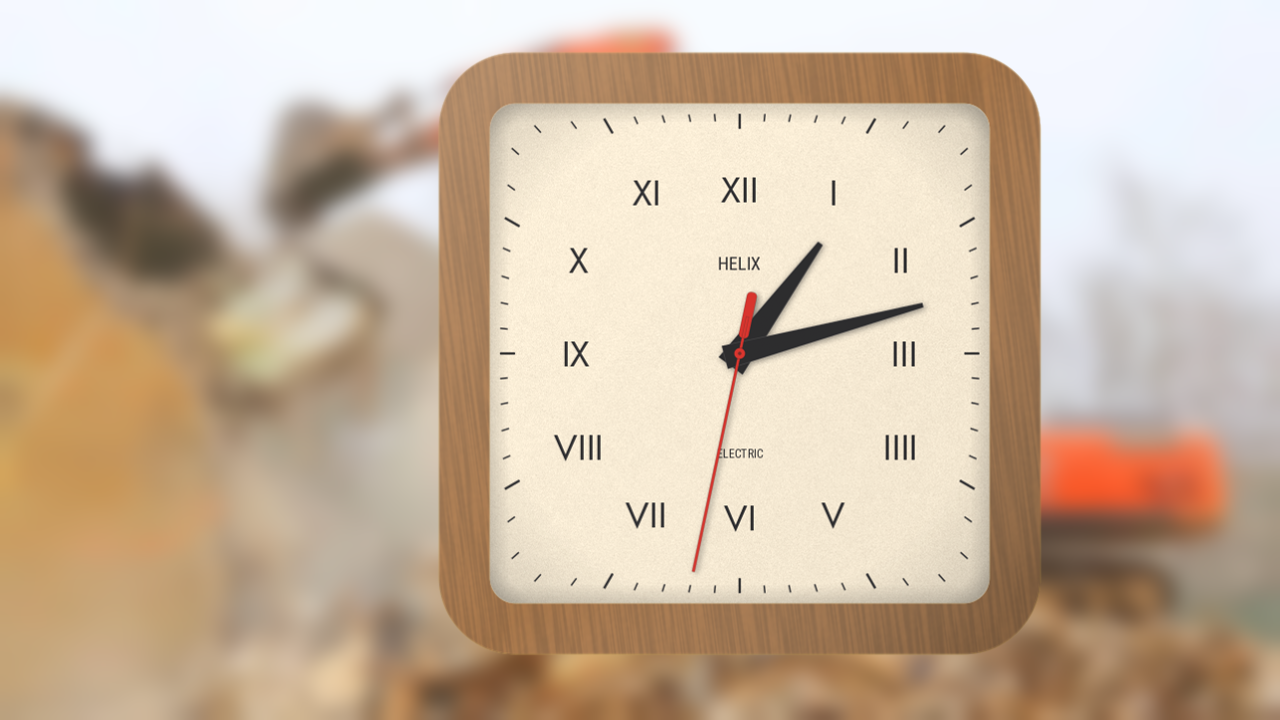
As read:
1 h 12 min 32 s
